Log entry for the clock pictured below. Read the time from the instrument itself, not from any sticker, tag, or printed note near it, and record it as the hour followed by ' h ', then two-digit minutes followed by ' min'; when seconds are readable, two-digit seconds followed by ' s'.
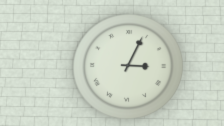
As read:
3 h 04 min
